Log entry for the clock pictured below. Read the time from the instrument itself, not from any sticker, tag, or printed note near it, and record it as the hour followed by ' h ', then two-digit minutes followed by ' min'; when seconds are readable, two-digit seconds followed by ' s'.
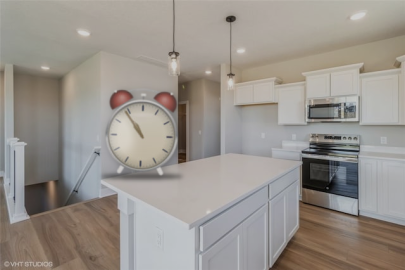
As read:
10 h 54 min
